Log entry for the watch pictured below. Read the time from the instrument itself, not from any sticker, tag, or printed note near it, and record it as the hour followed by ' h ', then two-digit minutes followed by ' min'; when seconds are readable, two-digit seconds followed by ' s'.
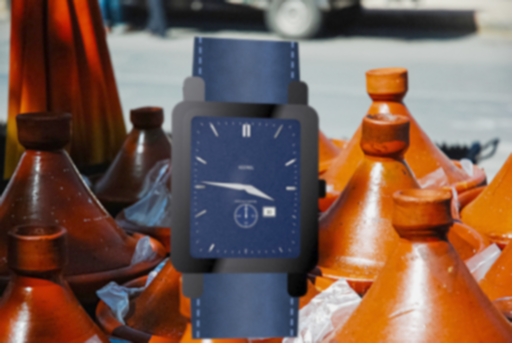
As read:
3 h 46 min
